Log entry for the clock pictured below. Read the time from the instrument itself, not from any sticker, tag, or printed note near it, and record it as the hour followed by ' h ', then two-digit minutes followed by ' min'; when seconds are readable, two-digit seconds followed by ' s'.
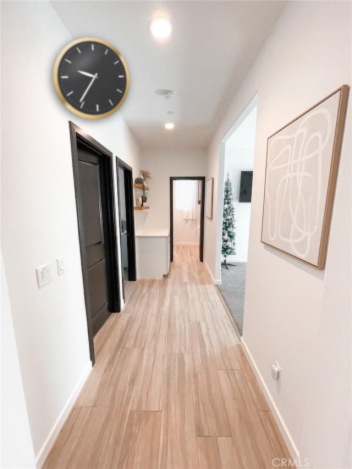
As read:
9 h 36 min
